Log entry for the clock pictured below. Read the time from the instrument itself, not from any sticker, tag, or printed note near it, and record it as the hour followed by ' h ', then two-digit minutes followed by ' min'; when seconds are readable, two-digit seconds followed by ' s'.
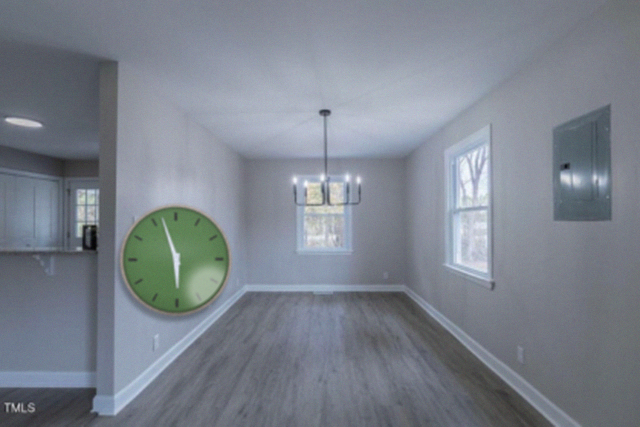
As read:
5 h 57 min
